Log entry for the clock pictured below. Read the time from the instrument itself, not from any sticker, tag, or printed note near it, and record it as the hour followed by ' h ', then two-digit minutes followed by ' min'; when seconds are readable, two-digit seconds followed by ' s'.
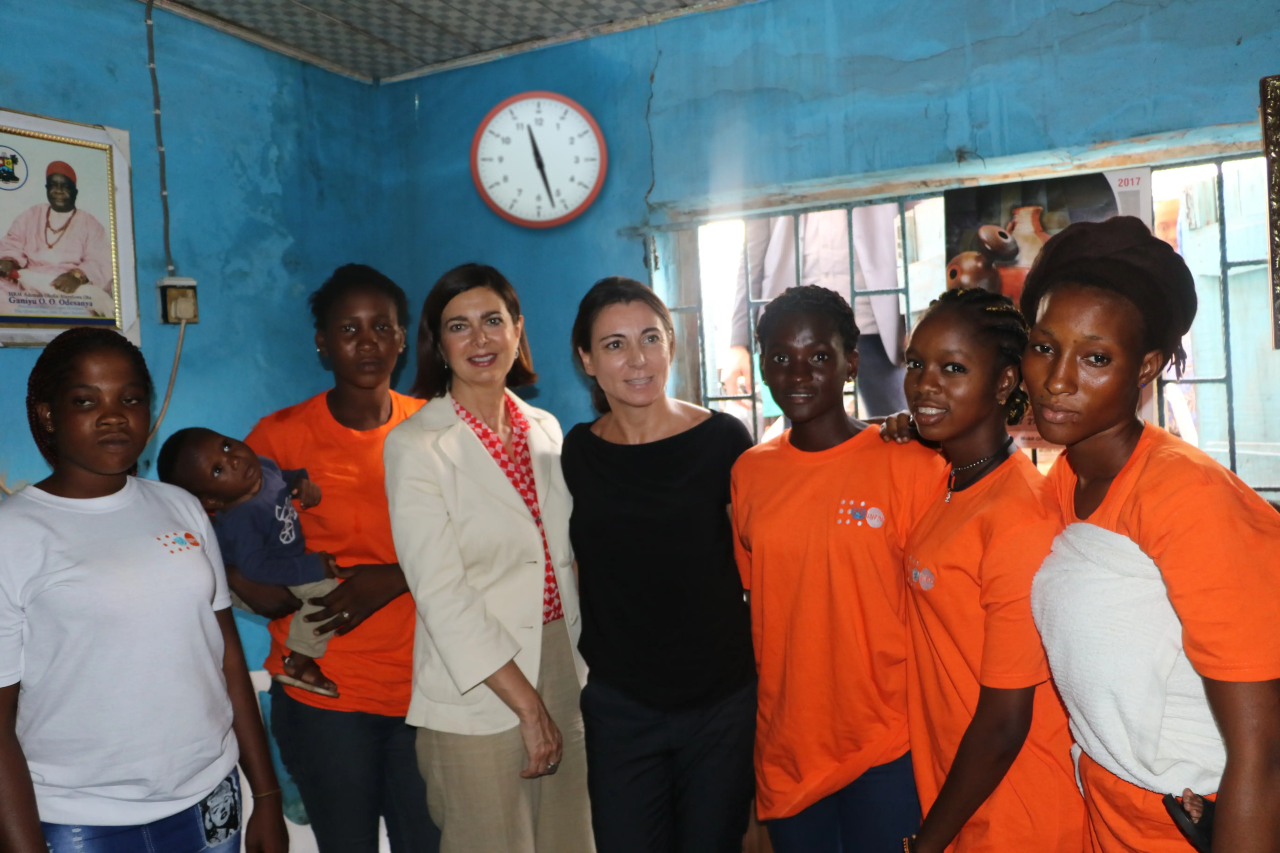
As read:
11 h 27 min
